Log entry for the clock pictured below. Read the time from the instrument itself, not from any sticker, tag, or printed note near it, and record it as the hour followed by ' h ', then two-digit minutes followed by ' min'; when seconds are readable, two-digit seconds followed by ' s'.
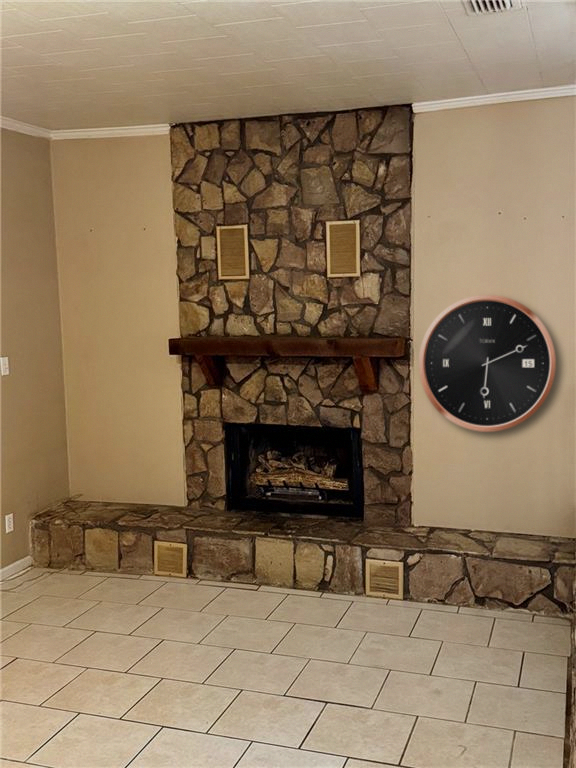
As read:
6 h 11 min
